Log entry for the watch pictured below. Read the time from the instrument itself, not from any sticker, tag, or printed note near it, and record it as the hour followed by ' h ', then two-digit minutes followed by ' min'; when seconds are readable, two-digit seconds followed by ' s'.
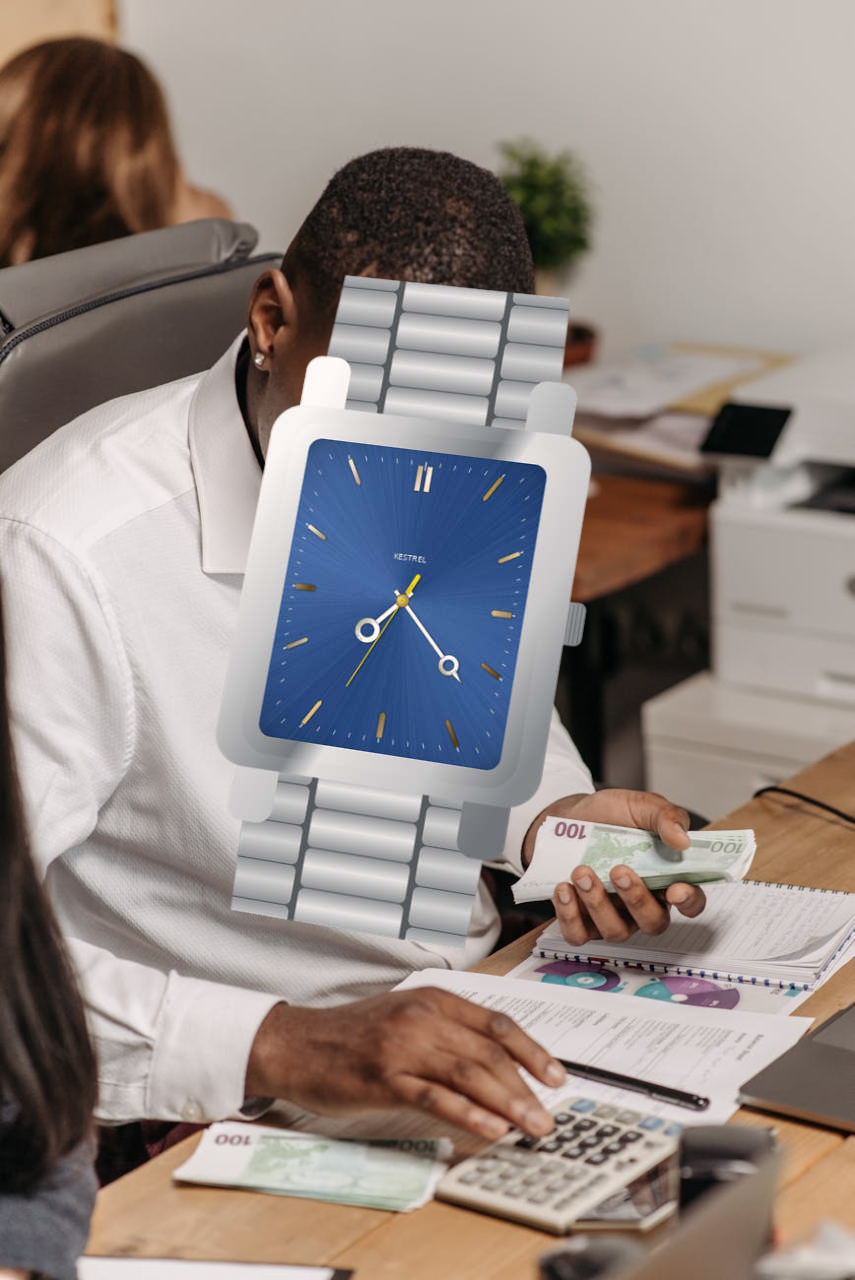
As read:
7 h 22 min 34 s
